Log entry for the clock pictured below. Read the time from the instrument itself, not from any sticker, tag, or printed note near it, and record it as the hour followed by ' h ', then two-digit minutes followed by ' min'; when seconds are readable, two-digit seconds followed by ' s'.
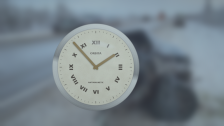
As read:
1 h 53 min
